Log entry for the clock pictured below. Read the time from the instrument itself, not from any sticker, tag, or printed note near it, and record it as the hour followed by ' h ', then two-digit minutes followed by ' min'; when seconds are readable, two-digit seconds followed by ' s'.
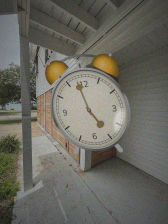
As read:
4 h 58 min
